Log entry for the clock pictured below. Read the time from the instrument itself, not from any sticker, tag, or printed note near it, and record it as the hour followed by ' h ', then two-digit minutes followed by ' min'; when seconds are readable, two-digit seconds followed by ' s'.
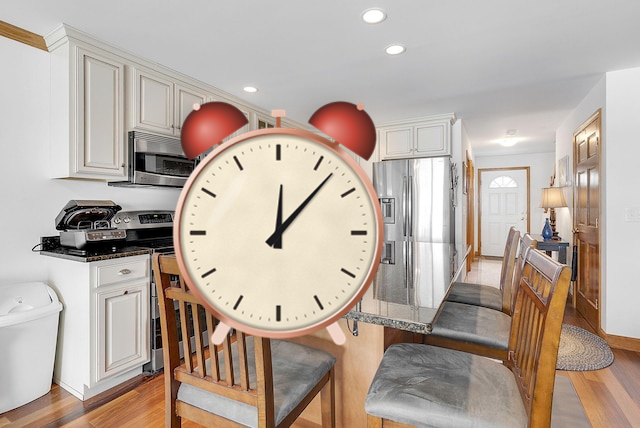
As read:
12 h 07 min
